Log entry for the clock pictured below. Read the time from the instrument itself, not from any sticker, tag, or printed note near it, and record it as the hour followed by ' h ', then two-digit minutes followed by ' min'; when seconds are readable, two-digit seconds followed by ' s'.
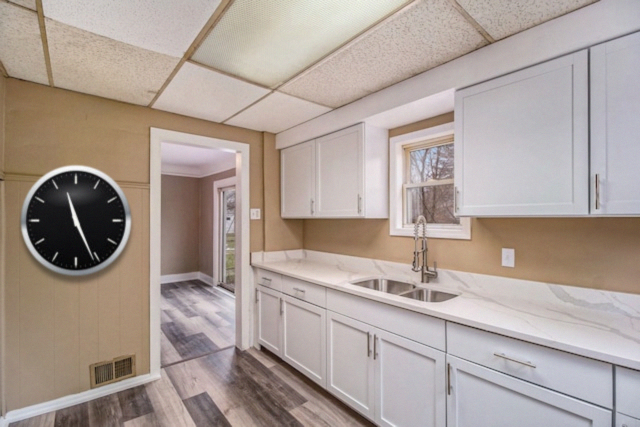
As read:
11 h 26 min
